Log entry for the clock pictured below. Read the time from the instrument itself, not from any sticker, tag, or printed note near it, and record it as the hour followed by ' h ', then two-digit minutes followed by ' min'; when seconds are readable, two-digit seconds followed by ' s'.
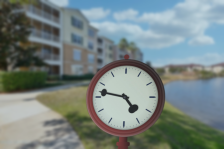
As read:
4 h 47 min
